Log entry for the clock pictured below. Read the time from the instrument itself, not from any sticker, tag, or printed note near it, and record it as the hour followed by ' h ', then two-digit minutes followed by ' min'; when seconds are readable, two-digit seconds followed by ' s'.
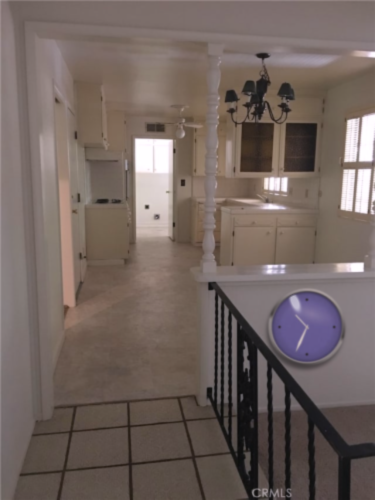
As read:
10 h 34 min
